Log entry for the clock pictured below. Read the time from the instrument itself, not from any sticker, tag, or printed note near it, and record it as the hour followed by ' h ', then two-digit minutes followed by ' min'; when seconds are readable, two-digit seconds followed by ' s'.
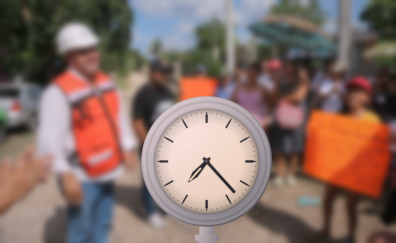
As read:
7 h 23 min
